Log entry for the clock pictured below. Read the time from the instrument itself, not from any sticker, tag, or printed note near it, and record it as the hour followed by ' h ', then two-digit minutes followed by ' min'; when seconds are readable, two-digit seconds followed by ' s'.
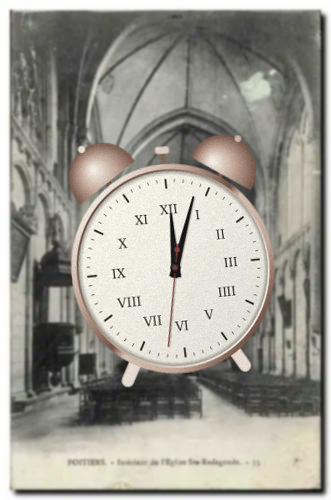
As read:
12 h 03 min 32 s
